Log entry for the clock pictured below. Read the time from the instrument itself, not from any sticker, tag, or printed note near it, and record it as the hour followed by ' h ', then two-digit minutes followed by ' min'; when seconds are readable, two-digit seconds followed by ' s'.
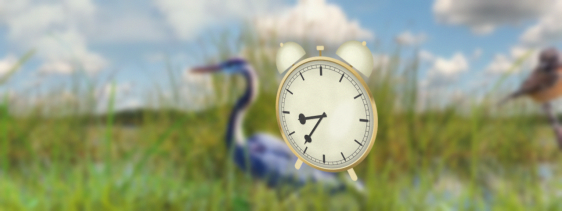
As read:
8 h 36 min
